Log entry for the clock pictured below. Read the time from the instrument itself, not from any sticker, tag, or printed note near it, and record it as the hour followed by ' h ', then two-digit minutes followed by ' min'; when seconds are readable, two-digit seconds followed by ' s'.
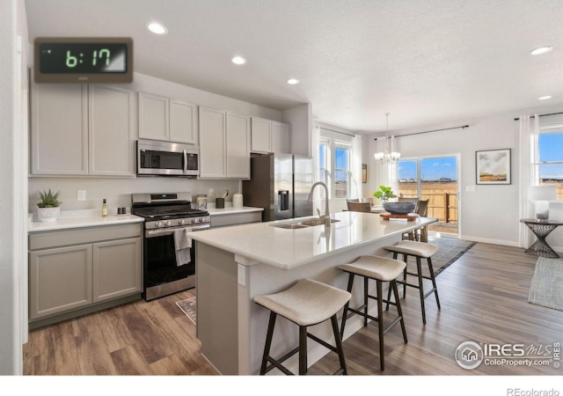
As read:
6 h 17 min
